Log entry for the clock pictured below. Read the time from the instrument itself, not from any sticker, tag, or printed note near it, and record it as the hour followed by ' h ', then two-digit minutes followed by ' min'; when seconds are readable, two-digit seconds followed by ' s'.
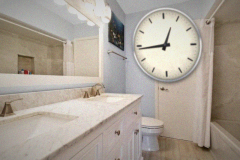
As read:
12 h 44 min
